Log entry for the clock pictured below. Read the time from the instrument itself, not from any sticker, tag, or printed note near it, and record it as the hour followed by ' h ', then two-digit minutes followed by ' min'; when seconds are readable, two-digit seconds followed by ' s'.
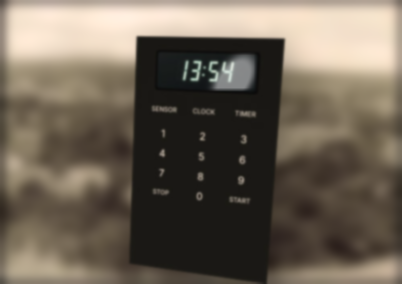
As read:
13 h 54 min
